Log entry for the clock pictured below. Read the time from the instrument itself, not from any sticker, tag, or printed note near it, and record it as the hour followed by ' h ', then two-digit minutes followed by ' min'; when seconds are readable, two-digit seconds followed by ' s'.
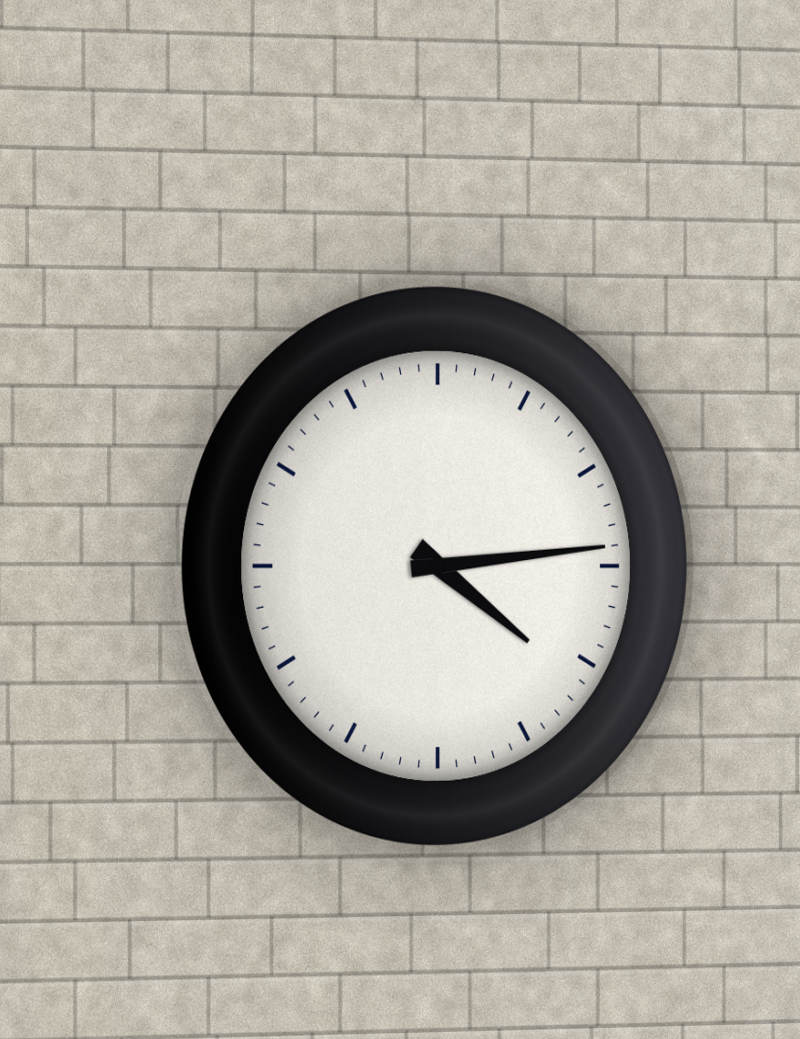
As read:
4 h 14 min
